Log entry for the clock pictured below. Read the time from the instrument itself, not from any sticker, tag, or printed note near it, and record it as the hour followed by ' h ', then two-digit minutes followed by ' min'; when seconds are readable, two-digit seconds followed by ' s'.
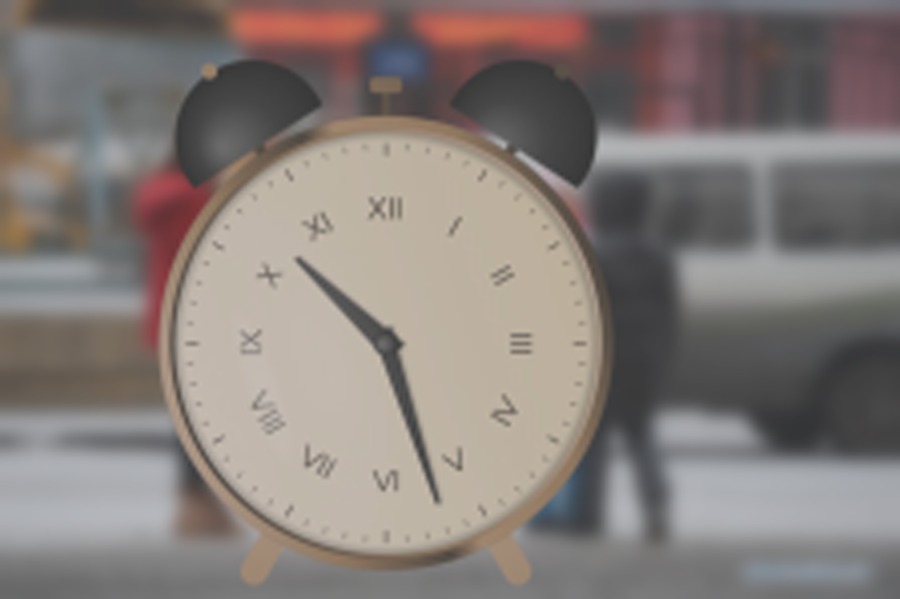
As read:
10 h 27 min
